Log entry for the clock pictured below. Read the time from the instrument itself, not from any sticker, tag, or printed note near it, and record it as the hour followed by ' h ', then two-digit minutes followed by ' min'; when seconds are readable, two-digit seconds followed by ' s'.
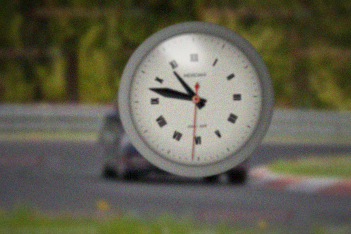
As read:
10 h 47 min 31 s
